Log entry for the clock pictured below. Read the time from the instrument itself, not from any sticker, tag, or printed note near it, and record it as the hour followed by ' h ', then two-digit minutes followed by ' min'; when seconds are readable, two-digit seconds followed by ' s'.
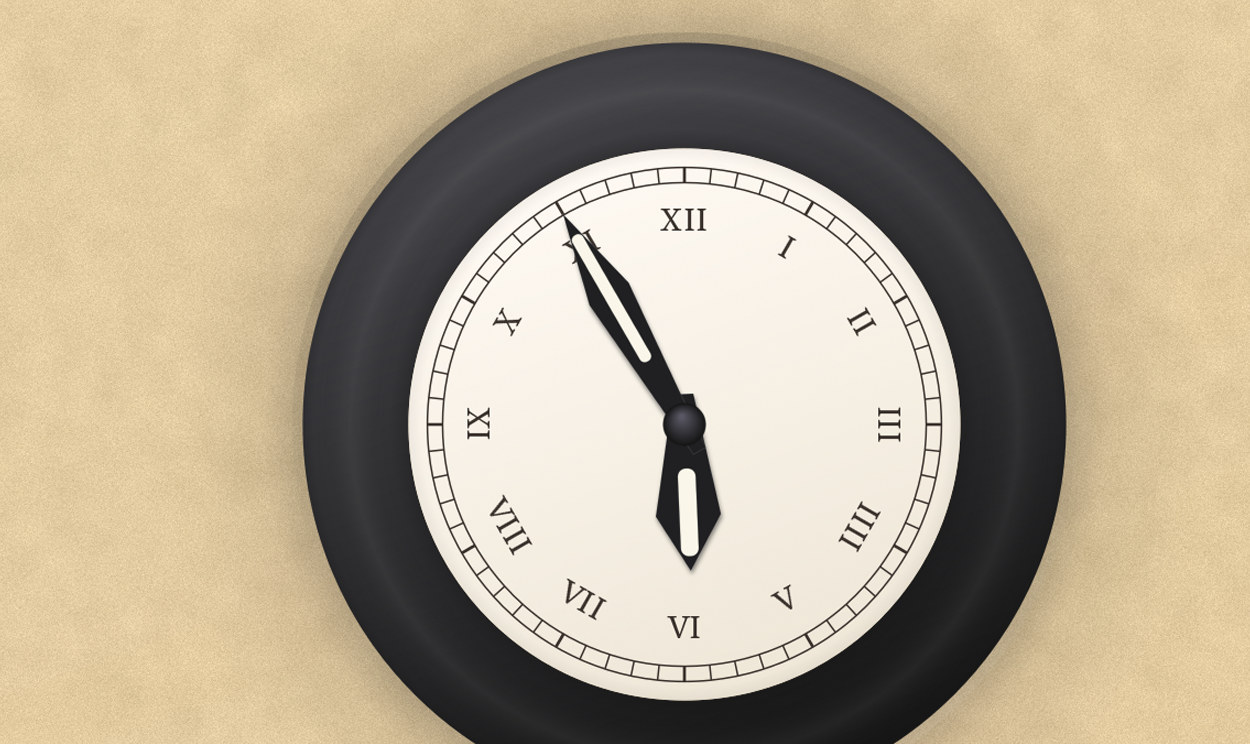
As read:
5 h 55 min
